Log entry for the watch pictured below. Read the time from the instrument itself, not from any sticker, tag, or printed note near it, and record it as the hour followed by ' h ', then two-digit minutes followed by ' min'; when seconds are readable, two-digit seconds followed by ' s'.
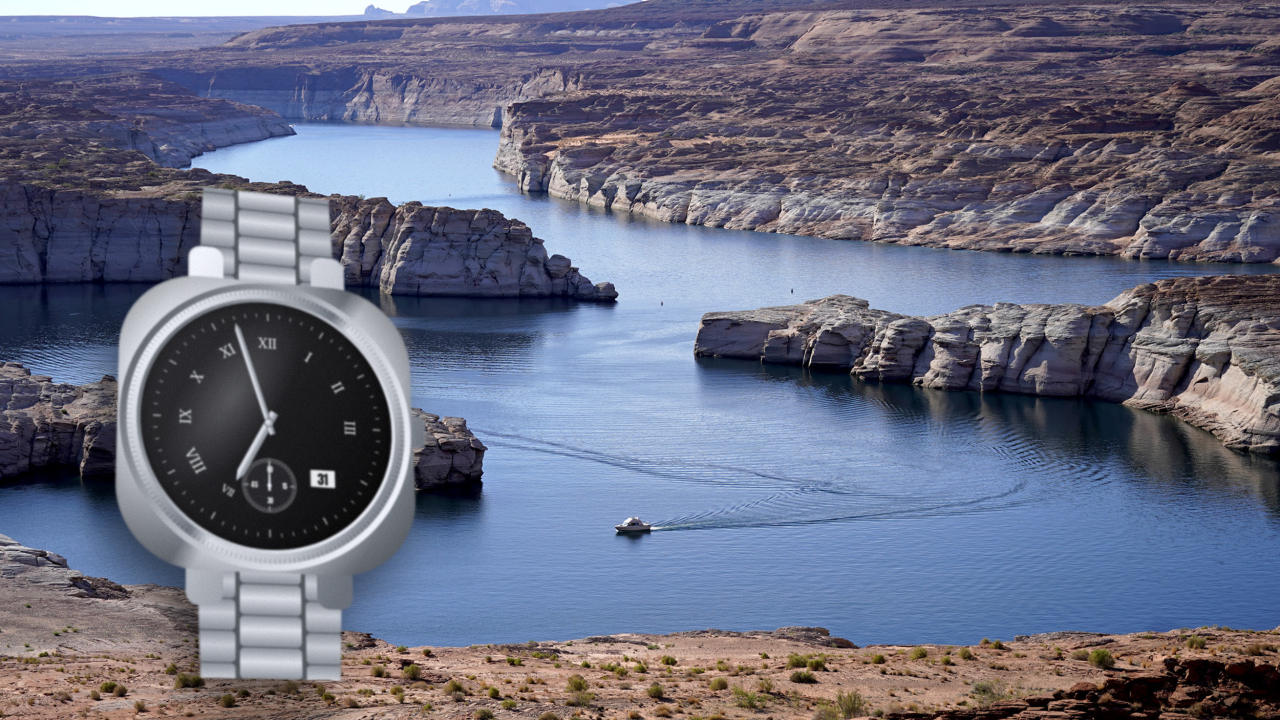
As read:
6 h 57 min
